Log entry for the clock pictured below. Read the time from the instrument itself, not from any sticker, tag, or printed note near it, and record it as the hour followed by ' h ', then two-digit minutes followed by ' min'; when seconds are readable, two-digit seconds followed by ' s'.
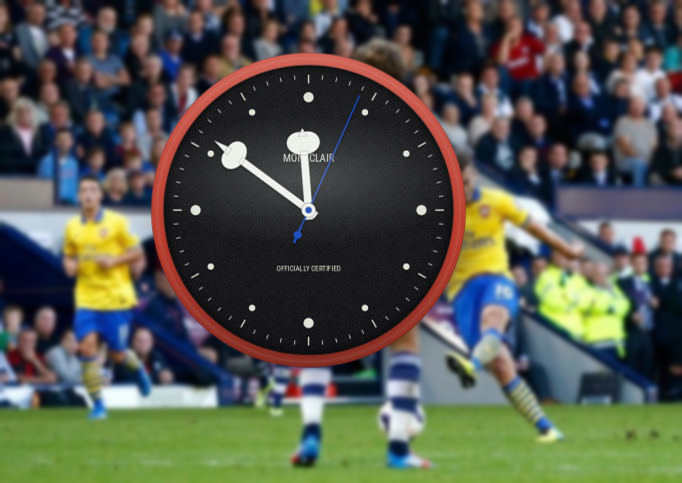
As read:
11 h 51 min 04 s
